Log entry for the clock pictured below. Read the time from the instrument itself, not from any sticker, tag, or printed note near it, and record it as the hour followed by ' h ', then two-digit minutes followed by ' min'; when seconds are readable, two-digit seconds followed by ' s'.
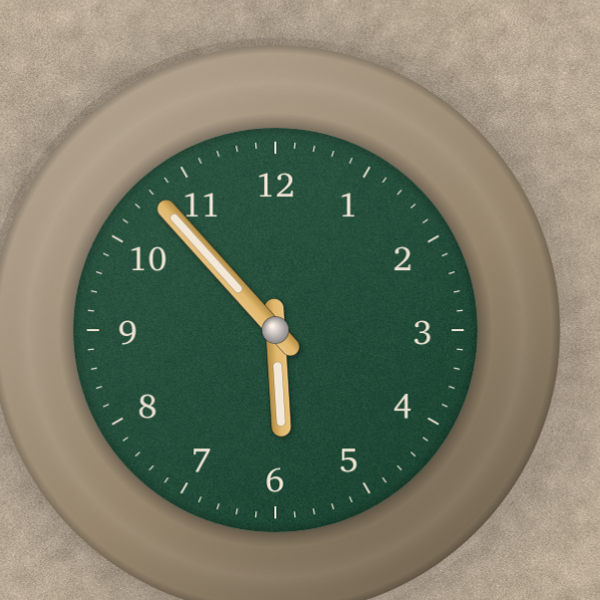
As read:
5 h 53 min
